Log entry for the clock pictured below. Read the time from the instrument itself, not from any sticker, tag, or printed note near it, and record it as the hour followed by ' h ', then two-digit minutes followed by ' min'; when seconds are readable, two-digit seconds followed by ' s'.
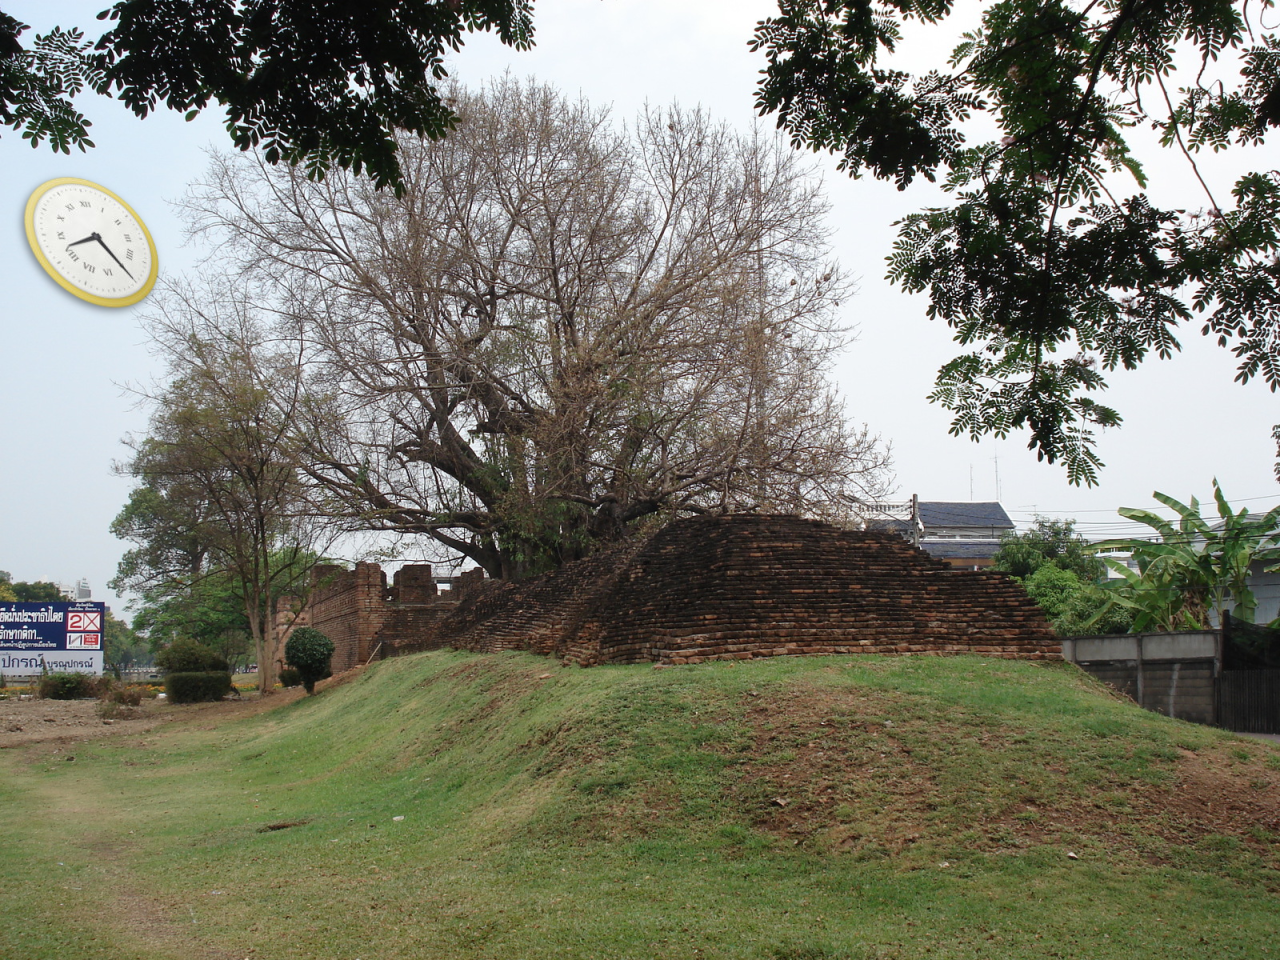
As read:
8 h 25 min
